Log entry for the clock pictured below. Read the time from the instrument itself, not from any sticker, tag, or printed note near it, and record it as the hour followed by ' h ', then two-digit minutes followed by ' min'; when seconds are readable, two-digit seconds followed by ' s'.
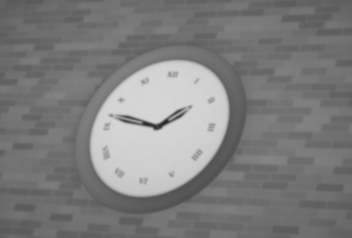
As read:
1 h 47 min
